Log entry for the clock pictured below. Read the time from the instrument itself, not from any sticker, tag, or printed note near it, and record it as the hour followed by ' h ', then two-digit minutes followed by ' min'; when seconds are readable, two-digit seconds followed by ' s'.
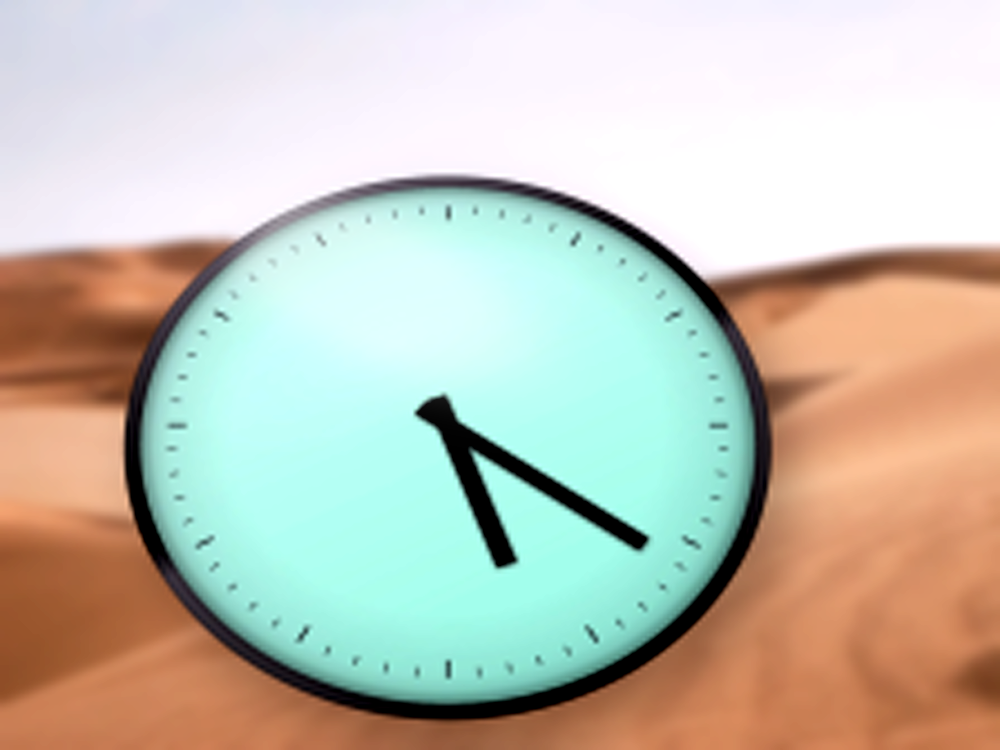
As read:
5 h 21 min
